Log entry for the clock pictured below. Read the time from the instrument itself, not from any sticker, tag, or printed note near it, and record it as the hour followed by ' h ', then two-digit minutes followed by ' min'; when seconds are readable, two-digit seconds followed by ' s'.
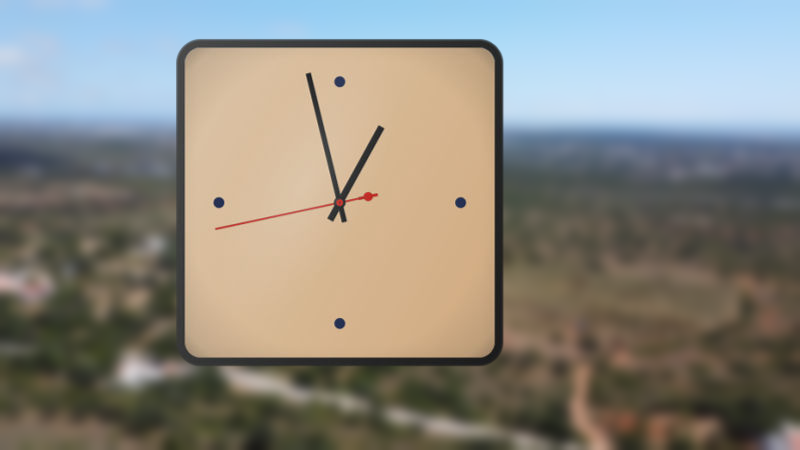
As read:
12 h 57 min 43 s
